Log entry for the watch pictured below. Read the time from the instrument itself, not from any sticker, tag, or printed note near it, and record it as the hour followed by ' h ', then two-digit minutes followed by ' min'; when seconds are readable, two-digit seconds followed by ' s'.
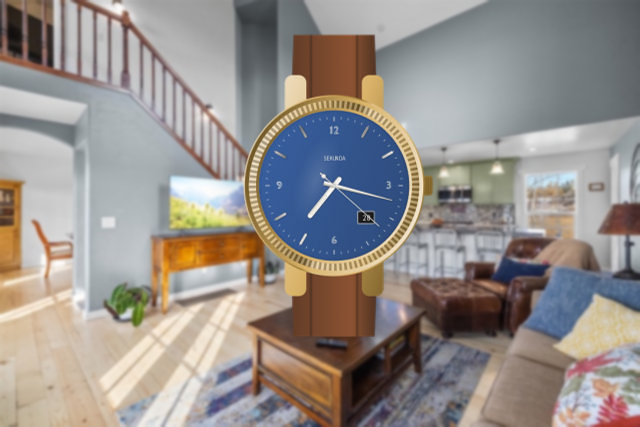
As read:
7 h 17 min 22 s
